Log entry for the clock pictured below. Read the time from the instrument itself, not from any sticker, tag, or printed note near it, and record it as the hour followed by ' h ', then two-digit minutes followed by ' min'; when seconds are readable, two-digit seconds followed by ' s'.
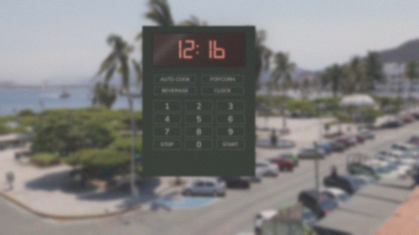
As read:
12 h 16 min
